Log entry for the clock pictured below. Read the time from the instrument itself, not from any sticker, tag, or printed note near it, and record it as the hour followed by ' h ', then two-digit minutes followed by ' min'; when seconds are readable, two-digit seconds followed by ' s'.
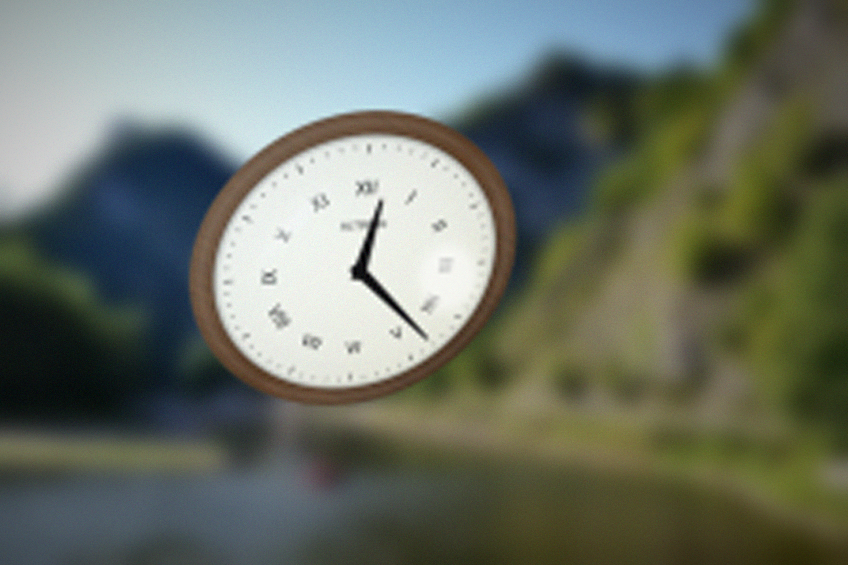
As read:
12 h 23 min
